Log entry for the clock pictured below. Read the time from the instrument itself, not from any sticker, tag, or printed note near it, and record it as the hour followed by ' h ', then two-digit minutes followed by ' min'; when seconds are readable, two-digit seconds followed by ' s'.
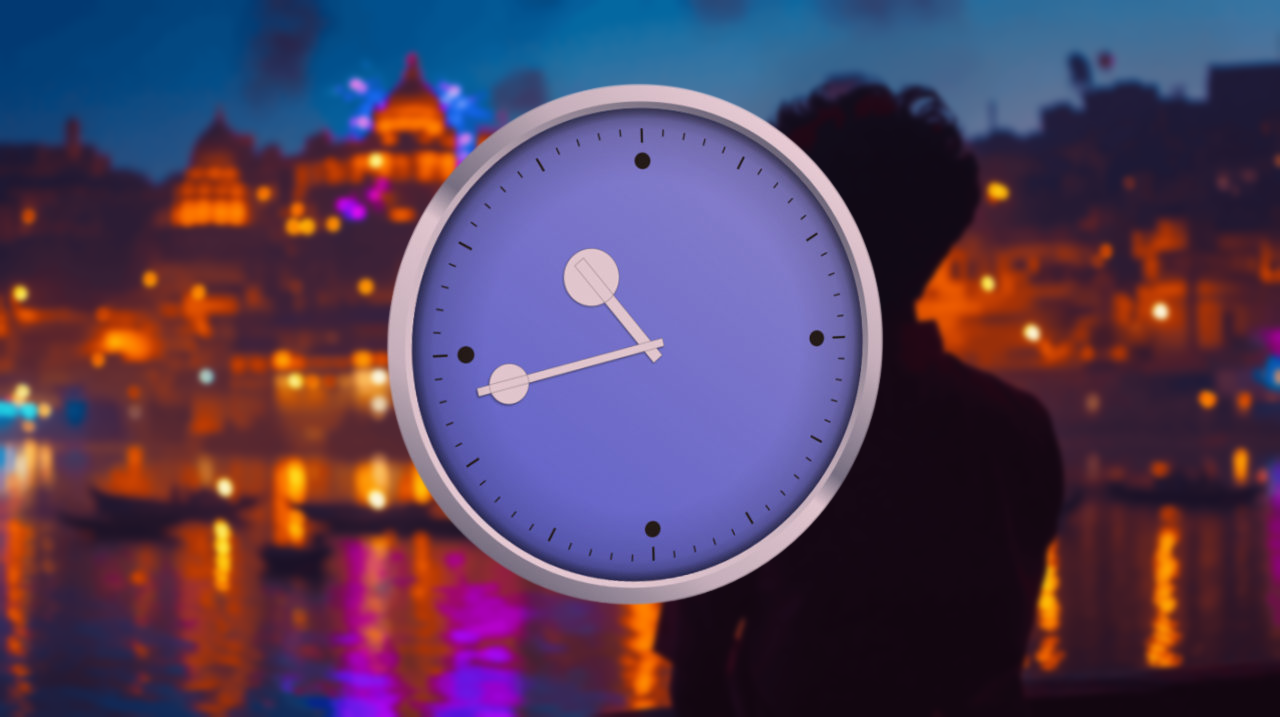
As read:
10 h 43 min
